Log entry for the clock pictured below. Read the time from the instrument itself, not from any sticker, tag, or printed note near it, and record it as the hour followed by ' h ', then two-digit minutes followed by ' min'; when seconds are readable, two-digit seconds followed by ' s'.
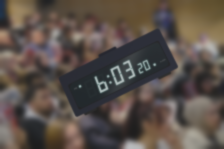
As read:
6 h 03 min 20 s
